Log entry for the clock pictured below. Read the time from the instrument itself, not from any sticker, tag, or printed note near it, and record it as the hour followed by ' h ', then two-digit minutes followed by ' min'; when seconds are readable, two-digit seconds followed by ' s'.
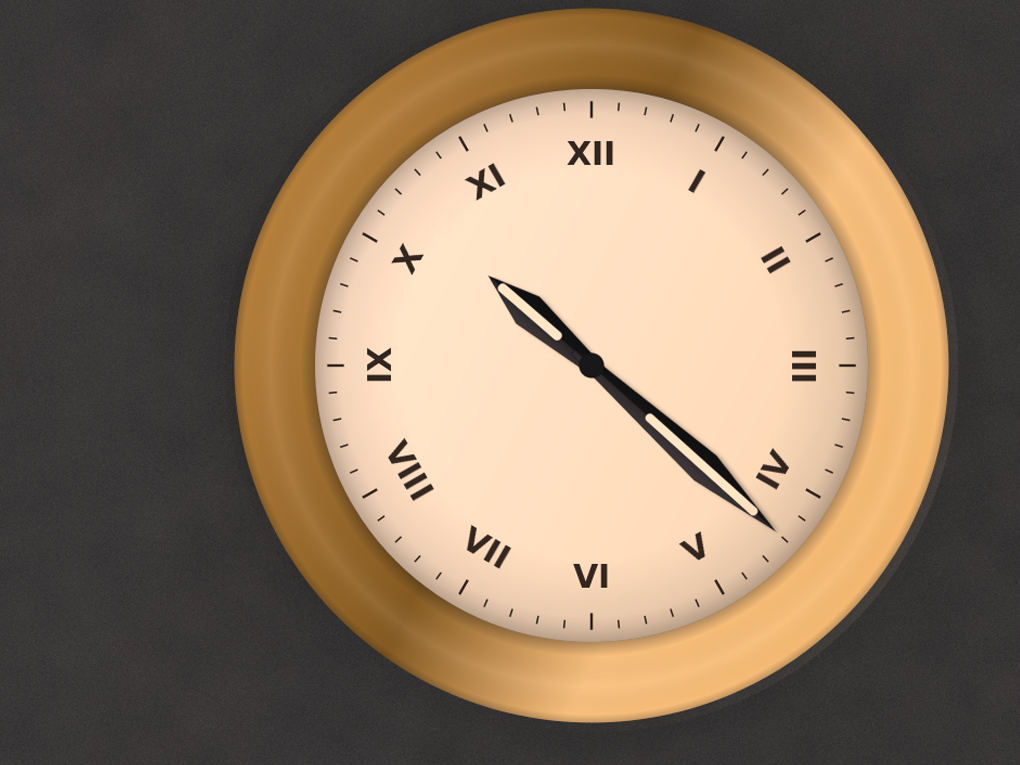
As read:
10 h 22 min
